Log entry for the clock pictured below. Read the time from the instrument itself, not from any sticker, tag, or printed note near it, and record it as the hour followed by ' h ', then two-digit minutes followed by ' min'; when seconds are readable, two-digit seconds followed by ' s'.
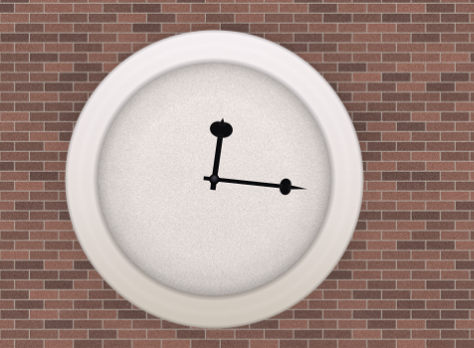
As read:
12 h 16 min
